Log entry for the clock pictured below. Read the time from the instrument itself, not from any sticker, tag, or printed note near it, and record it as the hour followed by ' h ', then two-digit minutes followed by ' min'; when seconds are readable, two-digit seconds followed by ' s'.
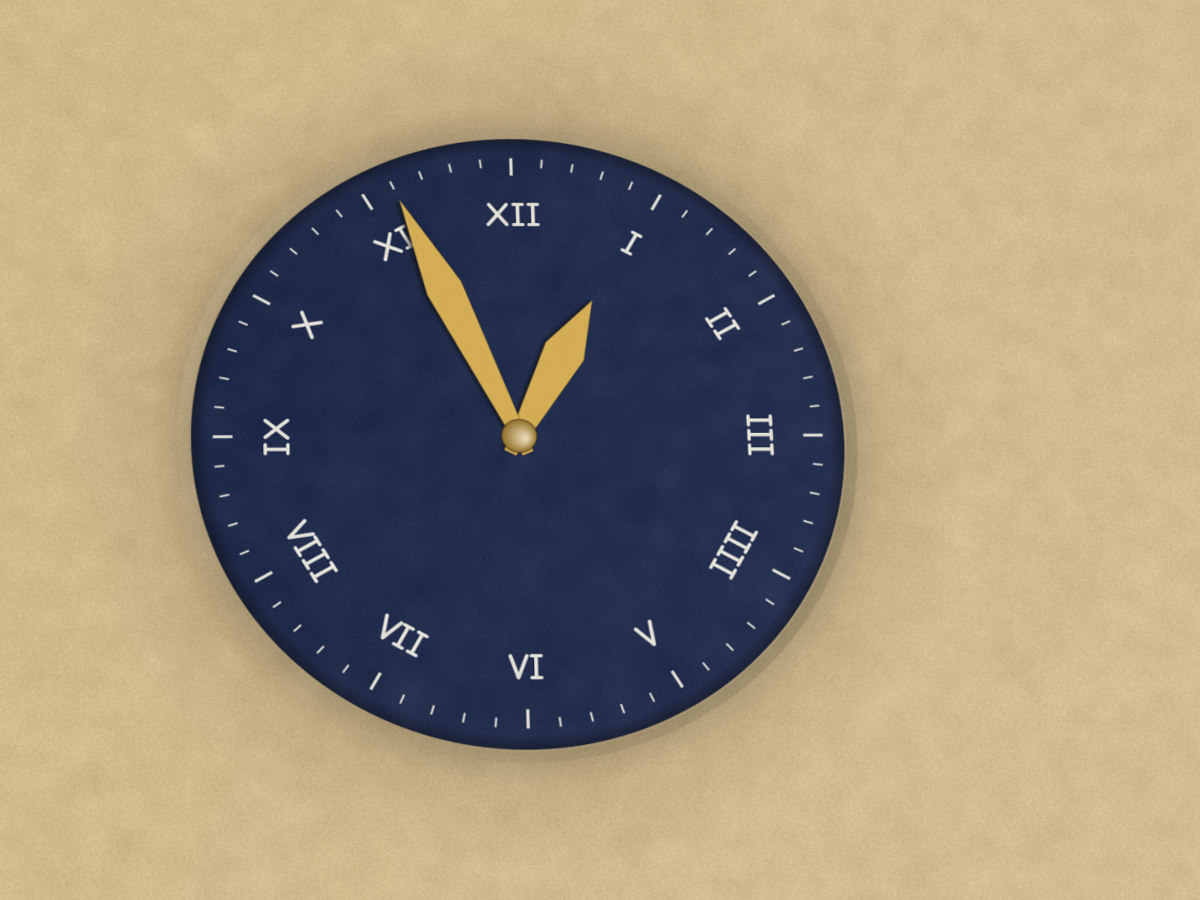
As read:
12 h 56 min
